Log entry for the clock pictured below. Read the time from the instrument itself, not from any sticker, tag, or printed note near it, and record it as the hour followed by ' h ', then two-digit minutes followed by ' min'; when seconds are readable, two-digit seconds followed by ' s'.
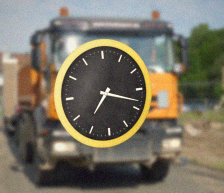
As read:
7 h 18 min
